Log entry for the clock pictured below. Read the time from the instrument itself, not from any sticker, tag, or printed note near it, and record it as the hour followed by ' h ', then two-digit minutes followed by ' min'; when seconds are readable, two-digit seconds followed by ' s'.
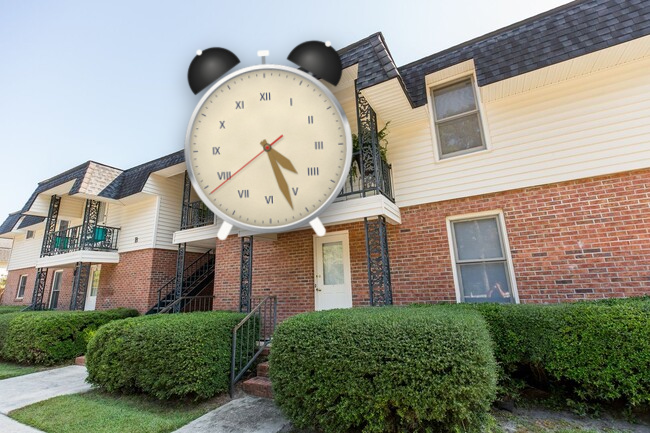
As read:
4 h 26 min 39 s
